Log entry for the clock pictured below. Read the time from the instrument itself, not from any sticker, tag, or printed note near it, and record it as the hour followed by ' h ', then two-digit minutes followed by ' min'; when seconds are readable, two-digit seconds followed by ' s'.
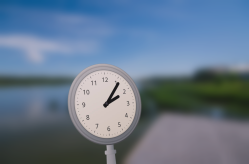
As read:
2 h 06 min
